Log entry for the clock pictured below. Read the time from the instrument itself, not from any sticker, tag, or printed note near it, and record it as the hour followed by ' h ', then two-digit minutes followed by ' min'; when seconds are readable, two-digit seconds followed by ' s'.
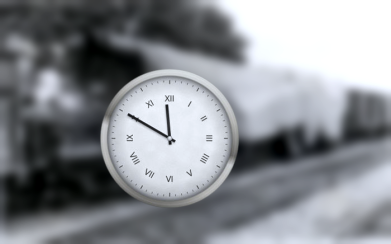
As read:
11 h 50 min
